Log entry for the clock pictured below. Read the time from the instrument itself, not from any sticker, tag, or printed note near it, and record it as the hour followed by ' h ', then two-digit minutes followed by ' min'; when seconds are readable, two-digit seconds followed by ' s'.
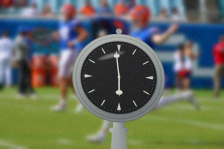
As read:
5 h 59 min
